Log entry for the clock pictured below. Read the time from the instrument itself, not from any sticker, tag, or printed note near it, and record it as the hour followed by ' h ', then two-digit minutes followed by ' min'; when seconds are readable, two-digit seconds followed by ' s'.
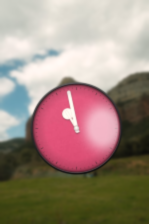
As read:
10 h 58 min
